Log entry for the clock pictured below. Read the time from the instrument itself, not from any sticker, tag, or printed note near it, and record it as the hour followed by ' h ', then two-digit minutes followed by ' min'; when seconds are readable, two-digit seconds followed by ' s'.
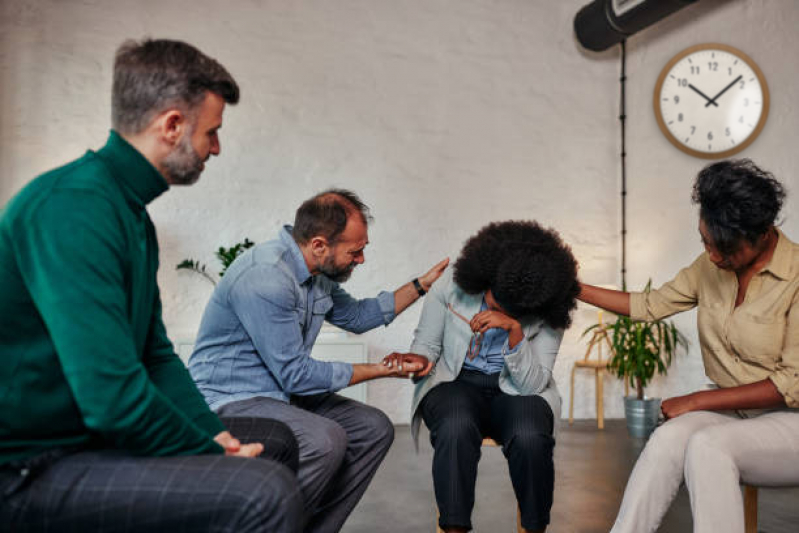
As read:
10 h 08 min
